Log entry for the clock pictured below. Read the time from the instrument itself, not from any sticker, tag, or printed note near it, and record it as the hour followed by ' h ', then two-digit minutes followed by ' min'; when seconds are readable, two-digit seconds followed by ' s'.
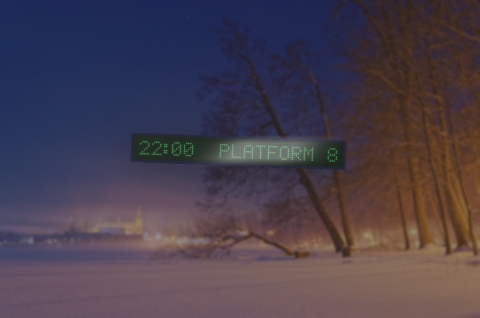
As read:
22 h 00 min
